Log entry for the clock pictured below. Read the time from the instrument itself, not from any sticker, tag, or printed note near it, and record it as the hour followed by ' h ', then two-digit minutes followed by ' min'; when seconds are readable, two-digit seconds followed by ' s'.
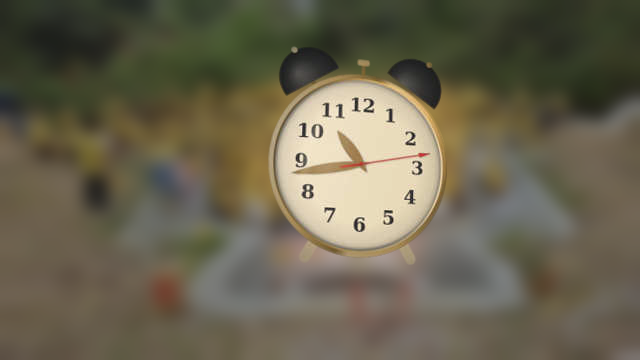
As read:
10 h 43 min 13 s
